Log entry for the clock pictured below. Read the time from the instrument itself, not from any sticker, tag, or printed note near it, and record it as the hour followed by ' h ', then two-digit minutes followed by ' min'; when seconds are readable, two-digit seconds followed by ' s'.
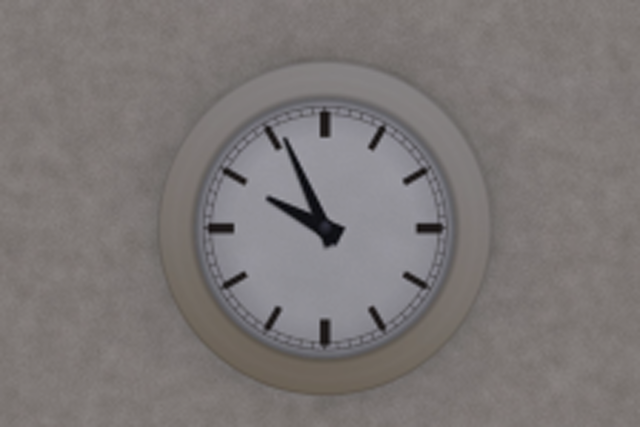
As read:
9 h 56 min
